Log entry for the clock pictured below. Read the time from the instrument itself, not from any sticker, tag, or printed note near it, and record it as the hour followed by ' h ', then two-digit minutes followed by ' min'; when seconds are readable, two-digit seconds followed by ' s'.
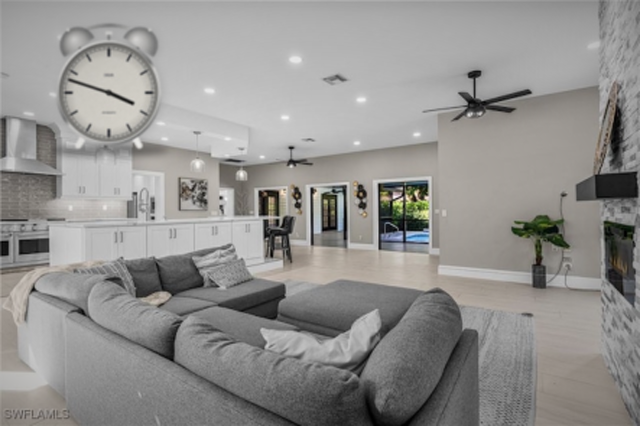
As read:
3 h 48 min
